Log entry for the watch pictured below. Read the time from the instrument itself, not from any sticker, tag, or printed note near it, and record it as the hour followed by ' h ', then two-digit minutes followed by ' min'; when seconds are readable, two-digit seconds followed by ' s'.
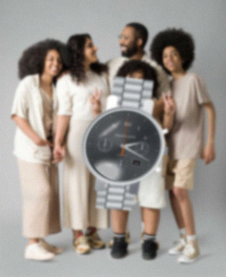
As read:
2 h 19 min
